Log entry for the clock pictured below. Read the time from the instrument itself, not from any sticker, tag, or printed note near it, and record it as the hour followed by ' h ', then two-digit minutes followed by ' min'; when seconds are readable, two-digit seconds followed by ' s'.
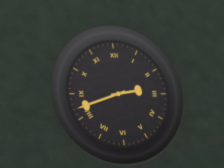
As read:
2 h 42 min
